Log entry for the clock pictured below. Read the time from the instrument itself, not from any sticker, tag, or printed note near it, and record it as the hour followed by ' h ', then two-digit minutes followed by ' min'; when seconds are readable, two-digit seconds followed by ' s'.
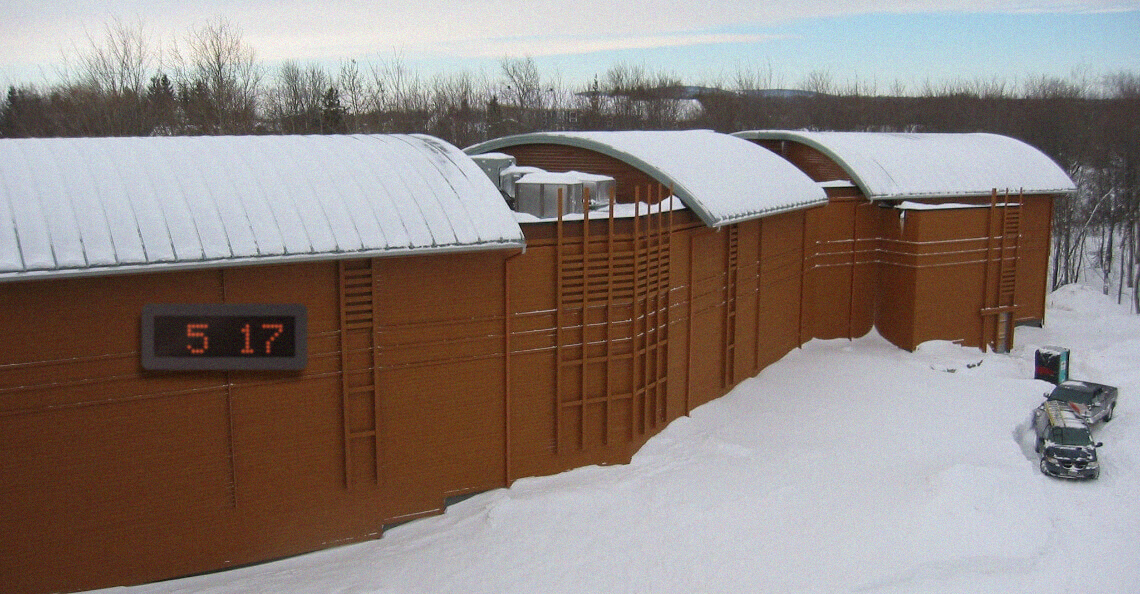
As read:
5 h 17 min
